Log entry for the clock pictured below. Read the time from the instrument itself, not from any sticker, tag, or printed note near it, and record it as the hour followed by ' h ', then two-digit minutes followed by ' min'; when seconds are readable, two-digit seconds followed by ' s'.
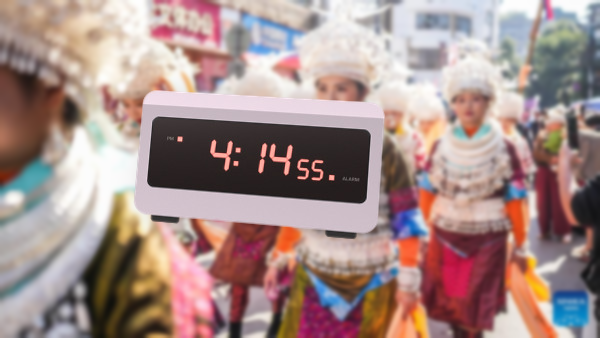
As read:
4 h 14 min 55 s
